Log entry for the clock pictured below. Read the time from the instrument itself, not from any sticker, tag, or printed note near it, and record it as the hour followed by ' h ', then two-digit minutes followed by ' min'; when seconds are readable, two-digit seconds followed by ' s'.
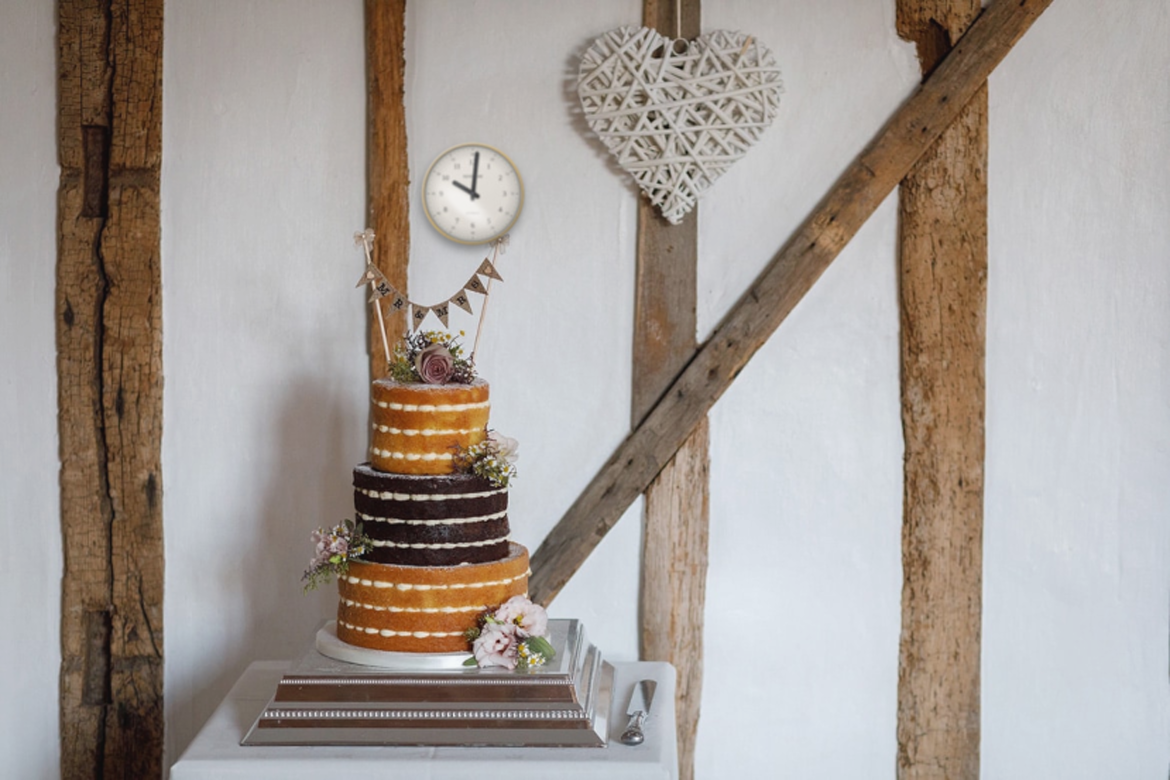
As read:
10 h 01 min
